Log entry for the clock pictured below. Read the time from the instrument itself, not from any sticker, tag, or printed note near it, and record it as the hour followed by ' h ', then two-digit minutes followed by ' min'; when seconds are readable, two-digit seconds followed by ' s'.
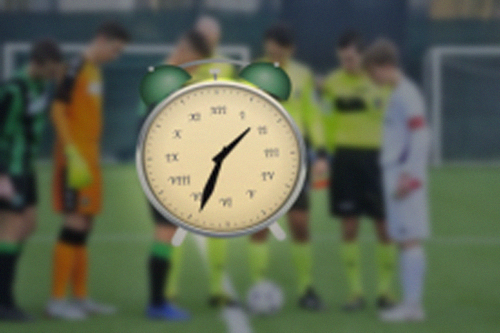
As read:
1 h 34 min
